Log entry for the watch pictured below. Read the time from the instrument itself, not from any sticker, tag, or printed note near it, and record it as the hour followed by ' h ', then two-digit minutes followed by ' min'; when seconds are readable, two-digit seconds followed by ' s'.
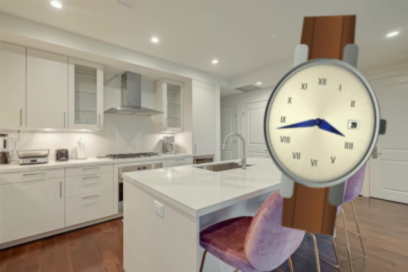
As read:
3 h 43 min
